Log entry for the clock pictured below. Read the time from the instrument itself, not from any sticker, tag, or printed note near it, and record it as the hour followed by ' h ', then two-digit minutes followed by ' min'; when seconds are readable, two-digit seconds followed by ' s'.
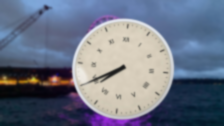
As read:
7 h 40 min
